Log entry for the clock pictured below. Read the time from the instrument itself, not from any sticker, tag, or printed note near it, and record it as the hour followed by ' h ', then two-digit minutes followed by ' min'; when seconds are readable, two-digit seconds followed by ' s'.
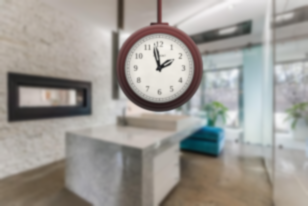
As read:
1 h 58 min
